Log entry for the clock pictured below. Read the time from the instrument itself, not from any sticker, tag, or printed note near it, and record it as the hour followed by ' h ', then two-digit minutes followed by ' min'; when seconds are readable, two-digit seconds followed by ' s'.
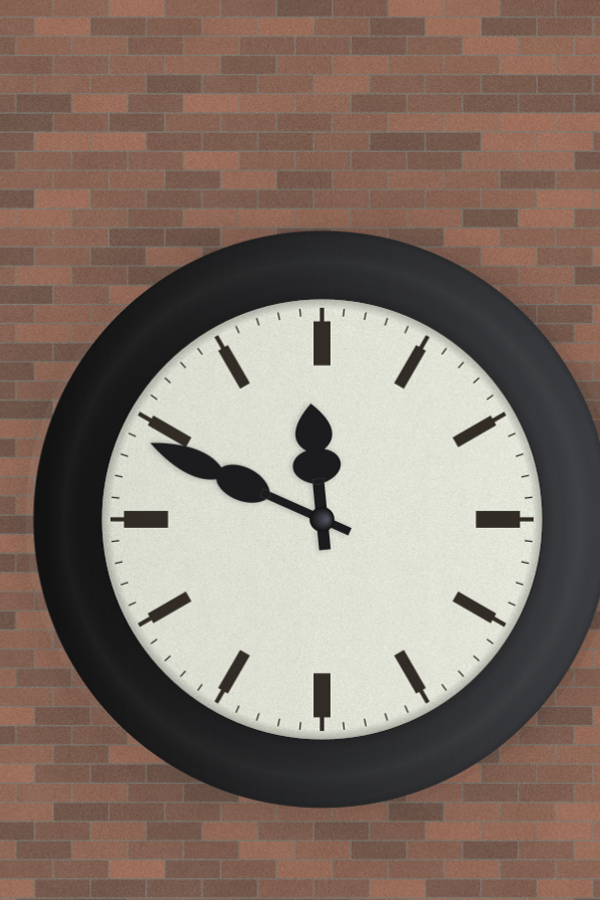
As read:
11 h 49 min
